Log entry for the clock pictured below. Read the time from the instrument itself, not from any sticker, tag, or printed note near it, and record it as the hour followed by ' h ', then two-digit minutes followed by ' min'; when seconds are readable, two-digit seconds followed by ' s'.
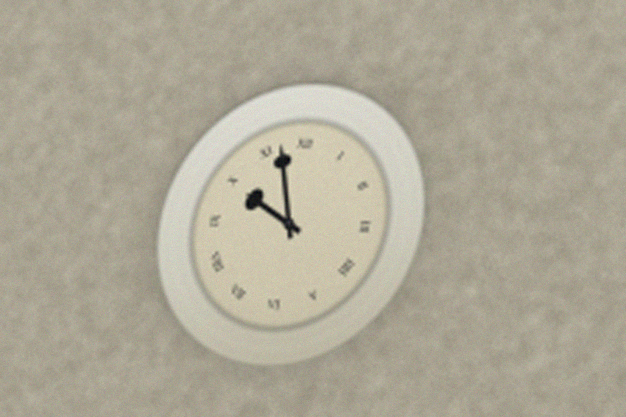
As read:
9 h 57 min
